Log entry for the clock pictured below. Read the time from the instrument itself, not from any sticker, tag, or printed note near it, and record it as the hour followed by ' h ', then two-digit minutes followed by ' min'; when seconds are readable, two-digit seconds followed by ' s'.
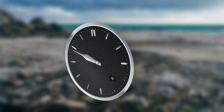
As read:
9 h 49 min
